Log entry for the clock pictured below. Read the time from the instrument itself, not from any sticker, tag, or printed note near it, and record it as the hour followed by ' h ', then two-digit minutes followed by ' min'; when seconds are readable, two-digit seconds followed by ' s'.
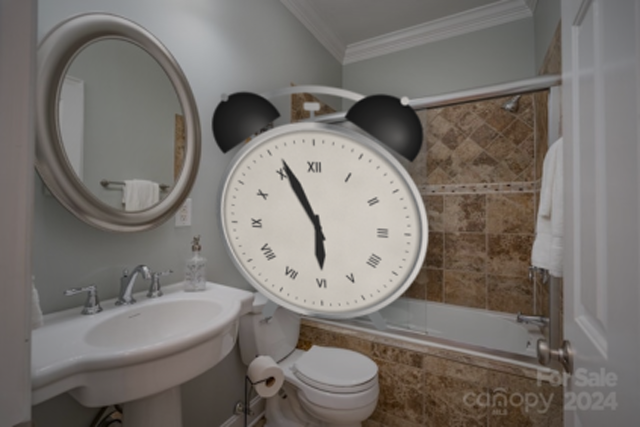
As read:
5 h 56 min
